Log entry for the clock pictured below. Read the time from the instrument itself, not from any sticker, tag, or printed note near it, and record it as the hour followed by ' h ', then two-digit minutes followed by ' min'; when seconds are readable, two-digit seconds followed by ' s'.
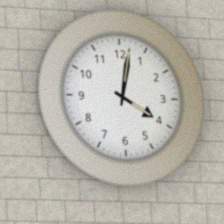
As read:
4 h 02 min
